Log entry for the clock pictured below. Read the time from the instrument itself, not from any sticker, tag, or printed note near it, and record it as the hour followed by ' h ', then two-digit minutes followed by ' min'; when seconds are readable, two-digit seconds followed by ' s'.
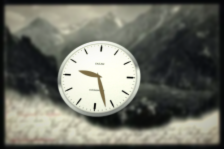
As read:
9 h 27 min
